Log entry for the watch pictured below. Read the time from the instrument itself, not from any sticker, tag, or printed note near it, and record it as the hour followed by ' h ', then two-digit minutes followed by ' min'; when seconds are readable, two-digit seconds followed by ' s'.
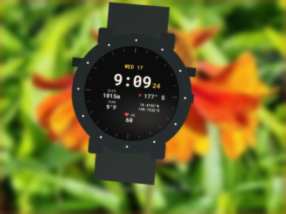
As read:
9 h 09 min
